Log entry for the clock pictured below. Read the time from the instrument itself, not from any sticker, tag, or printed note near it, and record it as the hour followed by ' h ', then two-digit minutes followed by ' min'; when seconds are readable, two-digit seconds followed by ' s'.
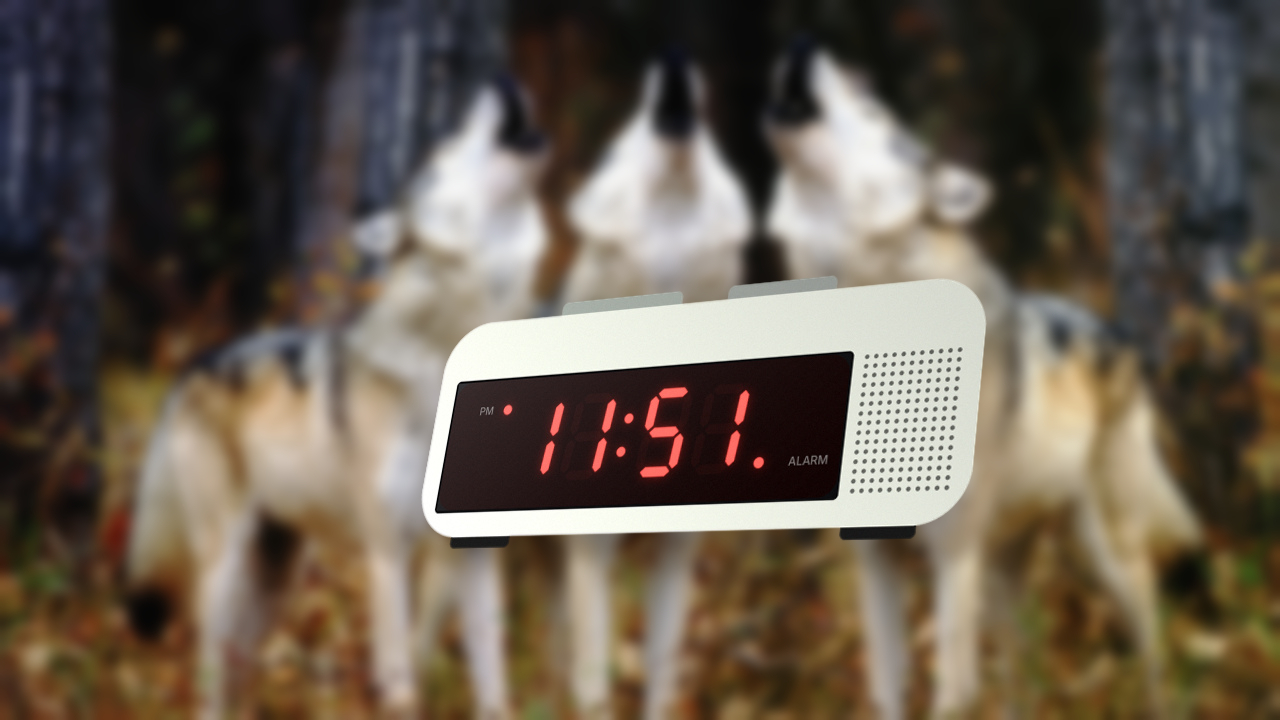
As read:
11 h 51 min
